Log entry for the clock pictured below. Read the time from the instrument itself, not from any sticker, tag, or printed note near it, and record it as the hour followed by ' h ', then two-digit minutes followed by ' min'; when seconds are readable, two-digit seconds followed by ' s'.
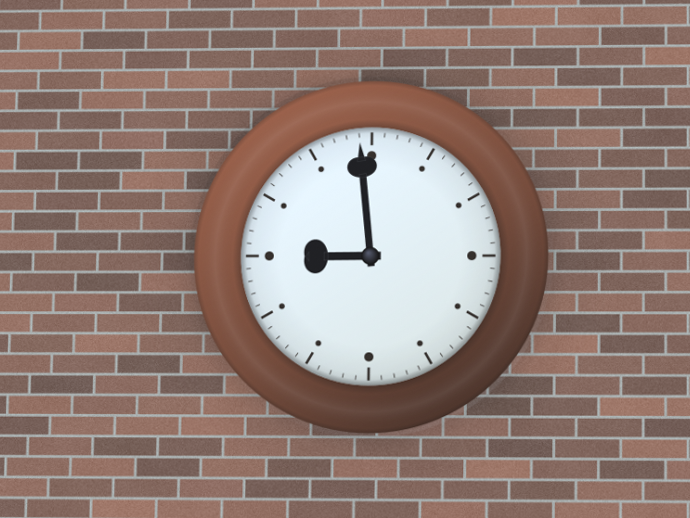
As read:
8 h 59 min
